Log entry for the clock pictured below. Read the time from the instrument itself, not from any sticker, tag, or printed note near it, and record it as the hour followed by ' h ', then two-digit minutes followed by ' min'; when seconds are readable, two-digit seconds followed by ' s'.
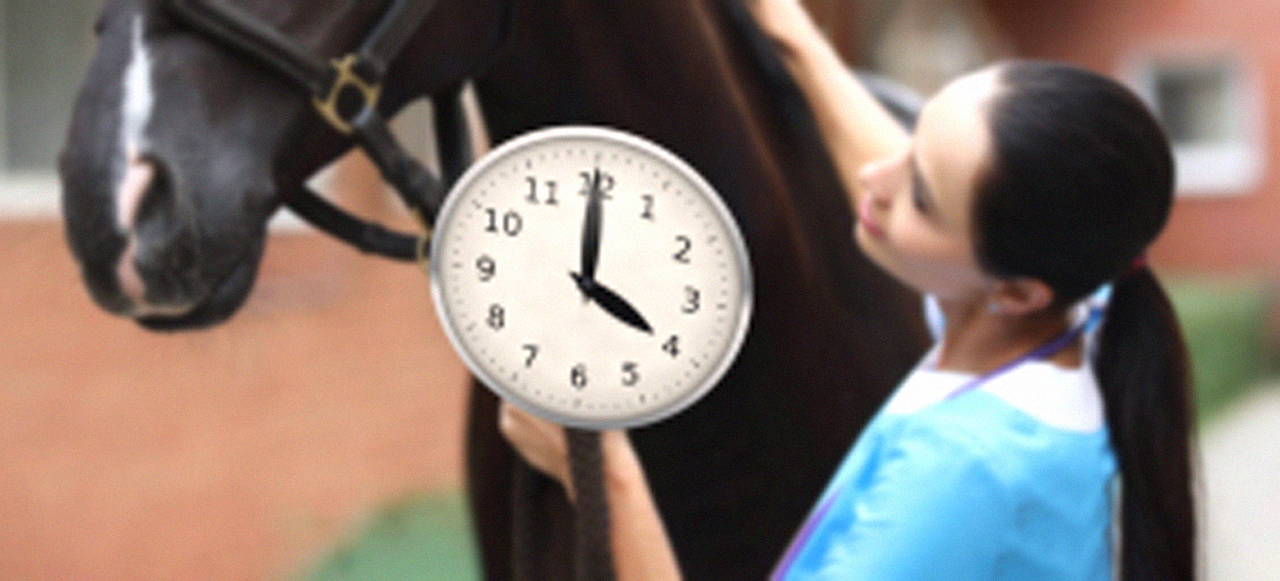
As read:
4 h 00 min
